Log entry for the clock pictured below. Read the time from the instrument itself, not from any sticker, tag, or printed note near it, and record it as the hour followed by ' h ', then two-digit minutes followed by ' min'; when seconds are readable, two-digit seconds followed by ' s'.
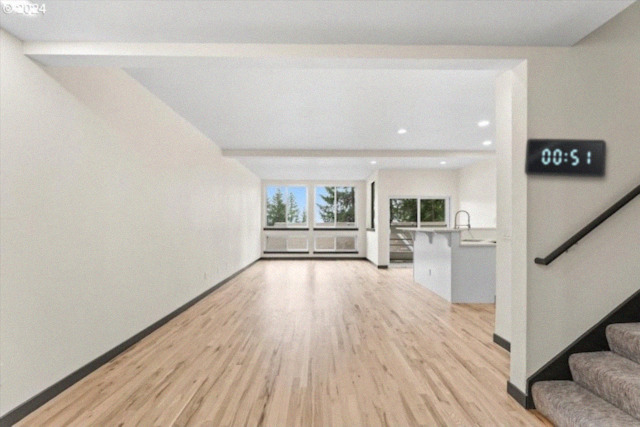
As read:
0 h 51 min
